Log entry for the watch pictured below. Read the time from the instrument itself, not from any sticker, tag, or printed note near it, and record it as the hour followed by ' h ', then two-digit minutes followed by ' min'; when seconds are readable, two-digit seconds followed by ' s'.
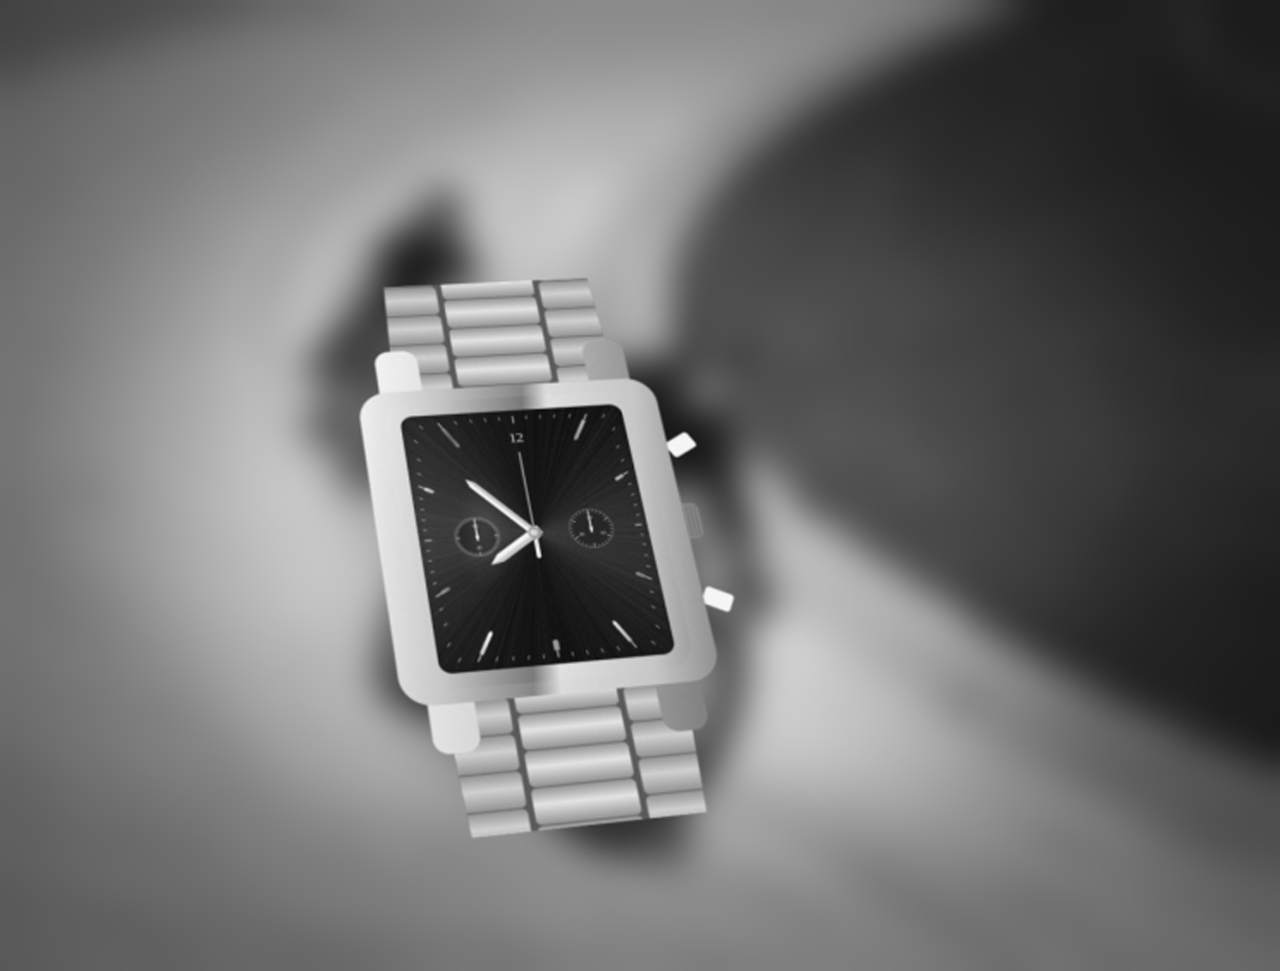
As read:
7 h 53 min
